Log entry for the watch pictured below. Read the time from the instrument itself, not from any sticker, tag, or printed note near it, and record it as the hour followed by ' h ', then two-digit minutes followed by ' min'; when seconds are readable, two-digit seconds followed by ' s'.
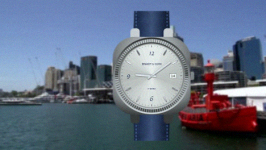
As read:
9 h 09 min
